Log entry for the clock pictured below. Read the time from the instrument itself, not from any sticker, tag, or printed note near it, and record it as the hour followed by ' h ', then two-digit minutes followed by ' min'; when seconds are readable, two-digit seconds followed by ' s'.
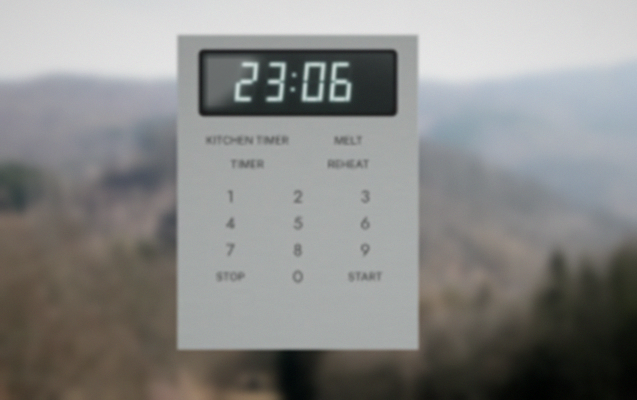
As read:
23 h 06 min
